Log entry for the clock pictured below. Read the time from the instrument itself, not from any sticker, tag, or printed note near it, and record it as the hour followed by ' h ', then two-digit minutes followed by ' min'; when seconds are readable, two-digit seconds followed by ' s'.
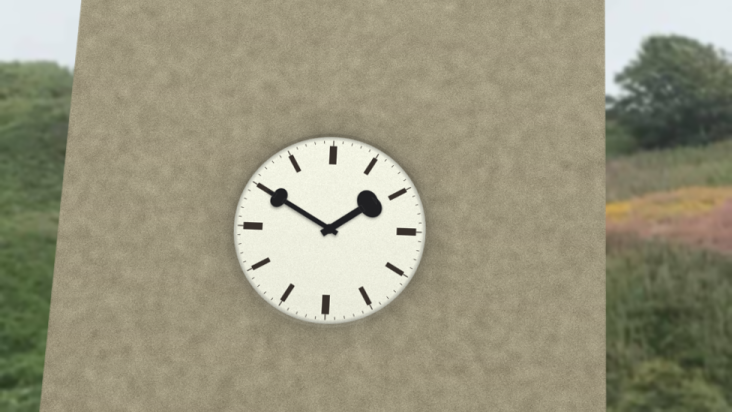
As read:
1 h 50 min
